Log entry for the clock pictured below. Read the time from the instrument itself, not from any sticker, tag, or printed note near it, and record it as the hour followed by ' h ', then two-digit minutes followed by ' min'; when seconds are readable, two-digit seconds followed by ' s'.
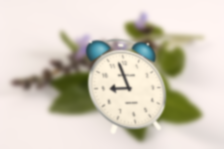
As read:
8 h 58 min
